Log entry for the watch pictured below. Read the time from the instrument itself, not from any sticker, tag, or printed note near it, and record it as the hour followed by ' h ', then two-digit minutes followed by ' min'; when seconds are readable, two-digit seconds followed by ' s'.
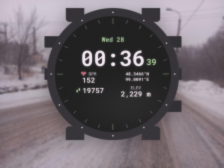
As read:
0 h 36 min
